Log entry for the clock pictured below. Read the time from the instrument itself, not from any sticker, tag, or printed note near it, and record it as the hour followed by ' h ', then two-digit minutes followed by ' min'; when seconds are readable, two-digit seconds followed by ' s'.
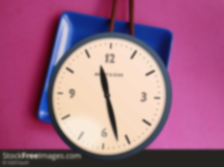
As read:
11 h 27 min
